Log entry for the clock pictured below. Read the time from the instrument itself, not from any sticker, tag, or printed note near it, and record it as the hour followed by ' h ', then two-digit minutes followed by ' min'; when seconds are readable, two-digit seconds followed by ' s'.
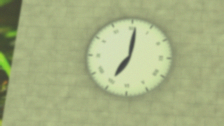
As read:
7 h 01 min
